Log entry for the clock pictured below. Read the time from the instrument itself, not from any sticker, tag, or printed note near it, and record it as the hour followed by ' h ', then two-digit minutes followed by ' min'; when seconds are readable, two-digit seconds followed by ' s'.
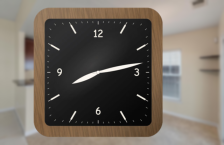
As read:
8 h 13 min
